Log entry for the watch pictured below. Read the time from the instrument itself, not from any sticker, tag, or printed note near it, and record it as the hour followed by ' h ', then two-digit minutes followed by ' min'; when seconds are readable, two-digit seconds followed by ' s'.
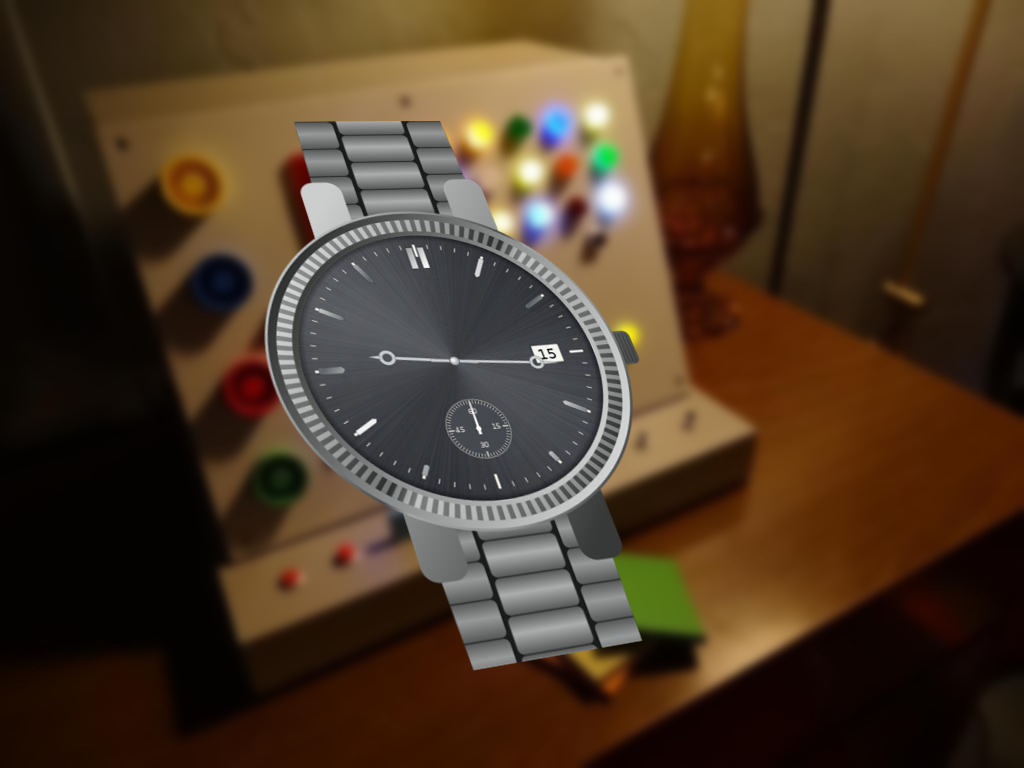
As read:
9 h 16 min
